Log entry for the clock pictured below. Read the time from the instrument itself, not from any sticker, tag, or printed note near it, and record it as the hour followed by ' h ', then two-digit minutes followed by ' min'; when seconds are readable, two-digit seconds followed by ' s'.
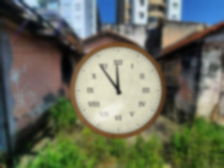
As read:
11 h 54 min
